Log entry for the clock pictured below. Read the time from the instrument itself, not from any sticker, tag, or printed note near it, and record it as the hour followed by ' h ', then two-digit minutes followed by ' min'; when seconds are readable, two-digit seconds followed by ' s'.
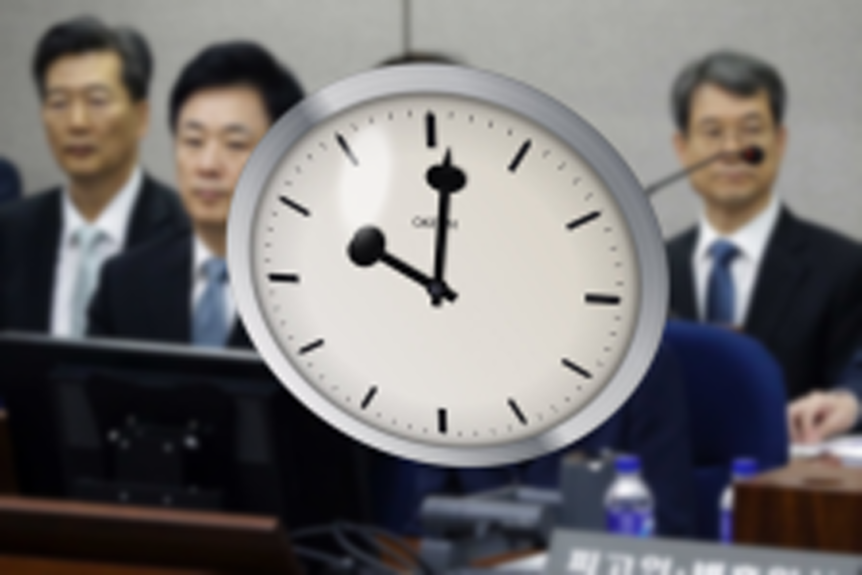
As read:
10 h 01 min
